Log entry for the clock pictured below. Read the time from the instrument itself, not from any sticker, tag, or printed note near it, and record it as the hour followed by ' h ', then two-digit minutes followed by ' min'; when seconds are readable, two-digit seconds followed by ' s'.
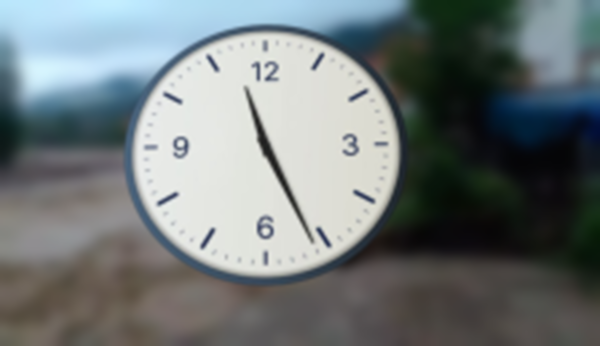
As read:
11 h 26 min
